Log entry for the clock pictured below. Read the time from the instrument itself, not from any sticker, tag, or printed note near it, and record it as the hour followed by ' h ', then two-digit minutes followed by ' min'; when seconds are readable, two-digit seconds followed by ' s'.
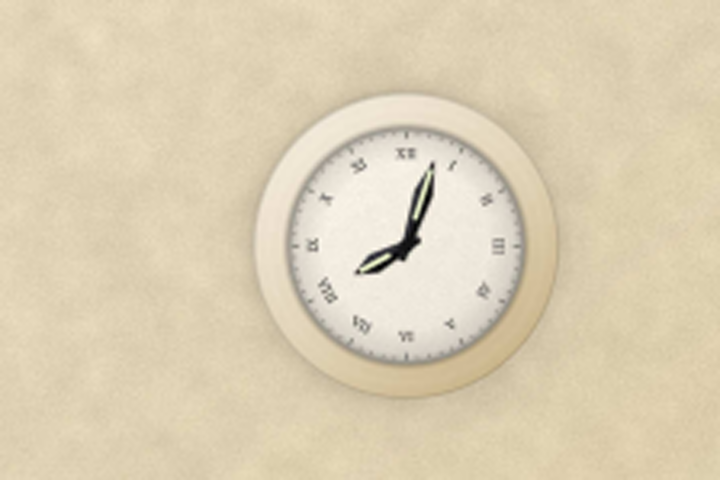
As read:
8 h 03 min
